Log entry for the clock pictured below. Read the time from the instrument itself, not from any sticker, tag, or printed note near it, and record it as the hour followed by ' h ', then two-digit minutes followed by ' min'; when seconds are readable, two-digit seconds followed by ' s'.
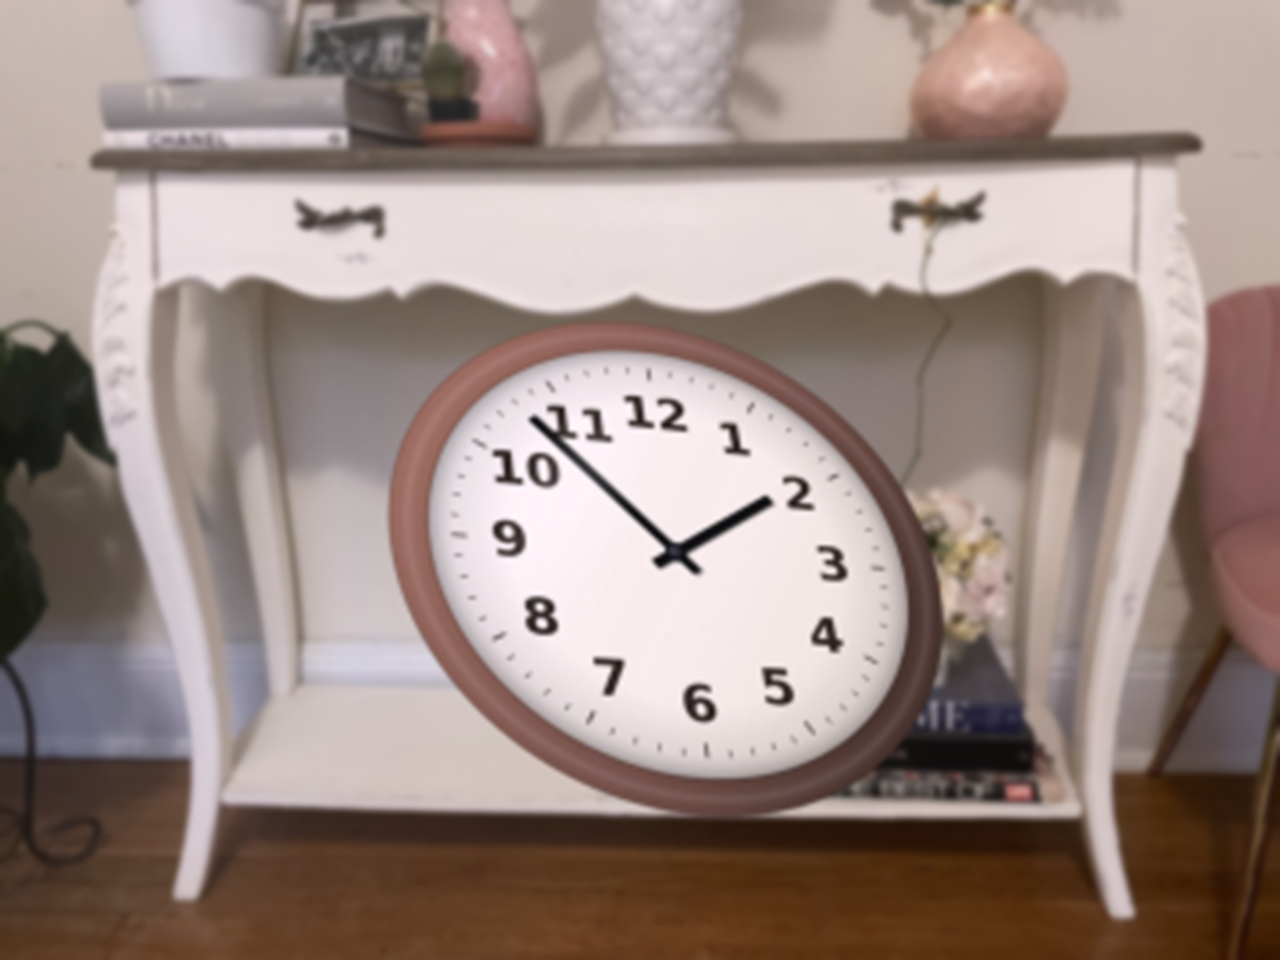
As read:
1 h 53 min
